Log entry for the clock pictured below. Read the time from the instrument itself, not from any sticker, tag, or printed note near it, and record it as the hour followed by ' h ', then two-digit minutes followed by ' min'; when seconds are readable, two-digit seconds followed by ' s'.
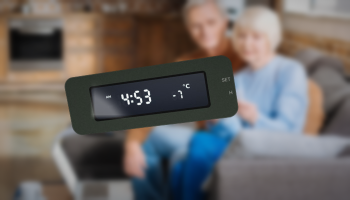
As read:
4 h 53 min
